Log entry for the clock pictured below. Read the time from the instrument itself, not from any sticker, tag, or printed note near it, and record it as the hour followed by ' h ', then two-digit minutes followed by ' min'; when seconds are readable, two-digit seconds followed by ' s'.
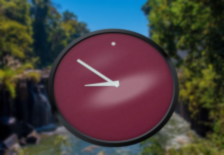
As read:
8 h 51 min
